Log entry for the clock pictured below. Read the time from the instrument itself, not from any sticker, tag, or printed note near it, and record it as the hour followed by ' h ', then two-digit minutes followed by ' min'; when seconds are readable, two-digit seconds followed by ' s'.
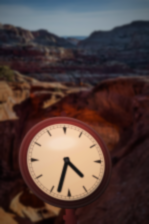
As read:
4 h 33 min
